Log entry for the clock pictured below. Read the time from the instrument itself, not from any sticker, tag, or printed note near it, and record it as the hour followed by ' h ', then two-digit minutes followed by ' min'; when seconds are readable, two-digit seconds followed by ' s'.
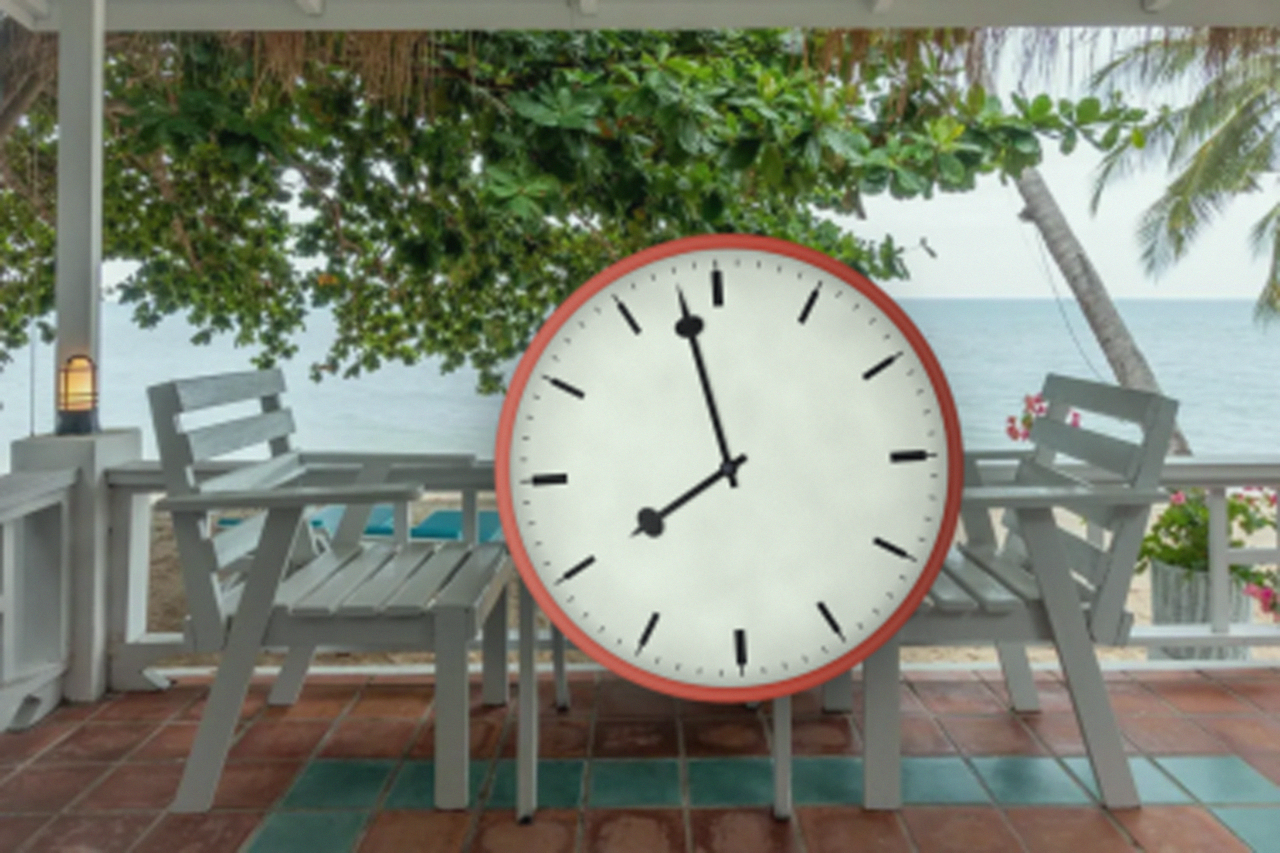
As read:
7 h 58 min
